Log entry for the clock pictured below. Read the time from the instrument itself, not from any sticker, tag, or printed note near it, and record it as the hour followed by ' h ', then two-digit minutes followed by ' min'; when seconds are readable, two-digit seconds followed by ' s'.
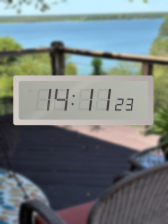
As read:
14 h 11 min 23 s
